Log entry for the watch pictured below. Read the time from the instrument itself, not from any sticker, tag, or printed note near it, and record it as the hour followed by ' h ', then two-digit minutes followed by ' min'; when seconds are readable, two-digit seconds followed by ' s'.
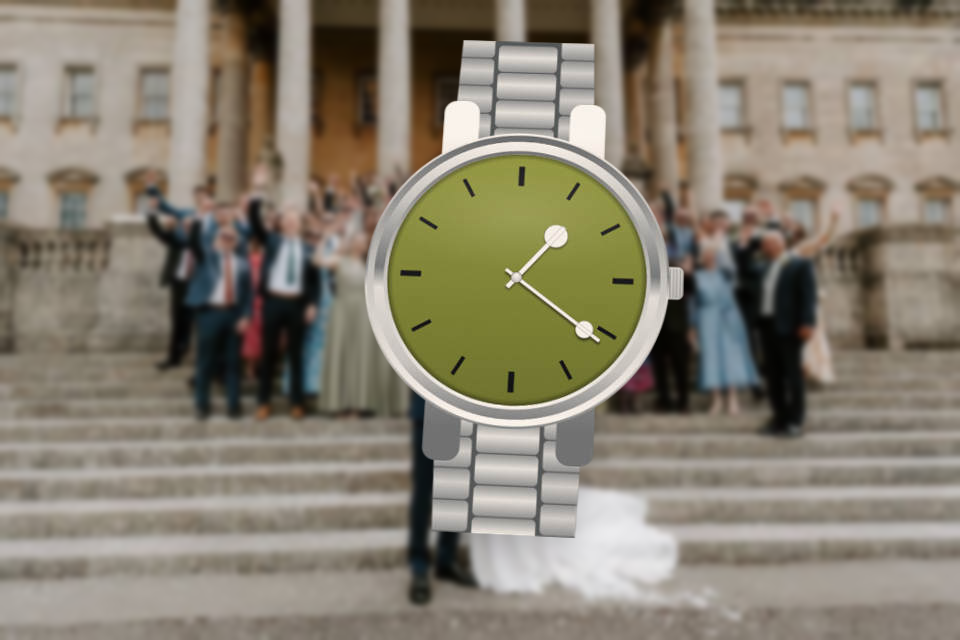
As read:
1 h 21 min
